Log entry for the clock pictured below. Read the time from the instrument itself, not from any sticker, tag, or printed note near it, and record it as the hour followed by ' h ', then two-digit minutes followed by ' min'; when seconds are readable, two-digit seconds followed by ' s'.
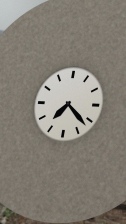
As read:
7 h 22 min
